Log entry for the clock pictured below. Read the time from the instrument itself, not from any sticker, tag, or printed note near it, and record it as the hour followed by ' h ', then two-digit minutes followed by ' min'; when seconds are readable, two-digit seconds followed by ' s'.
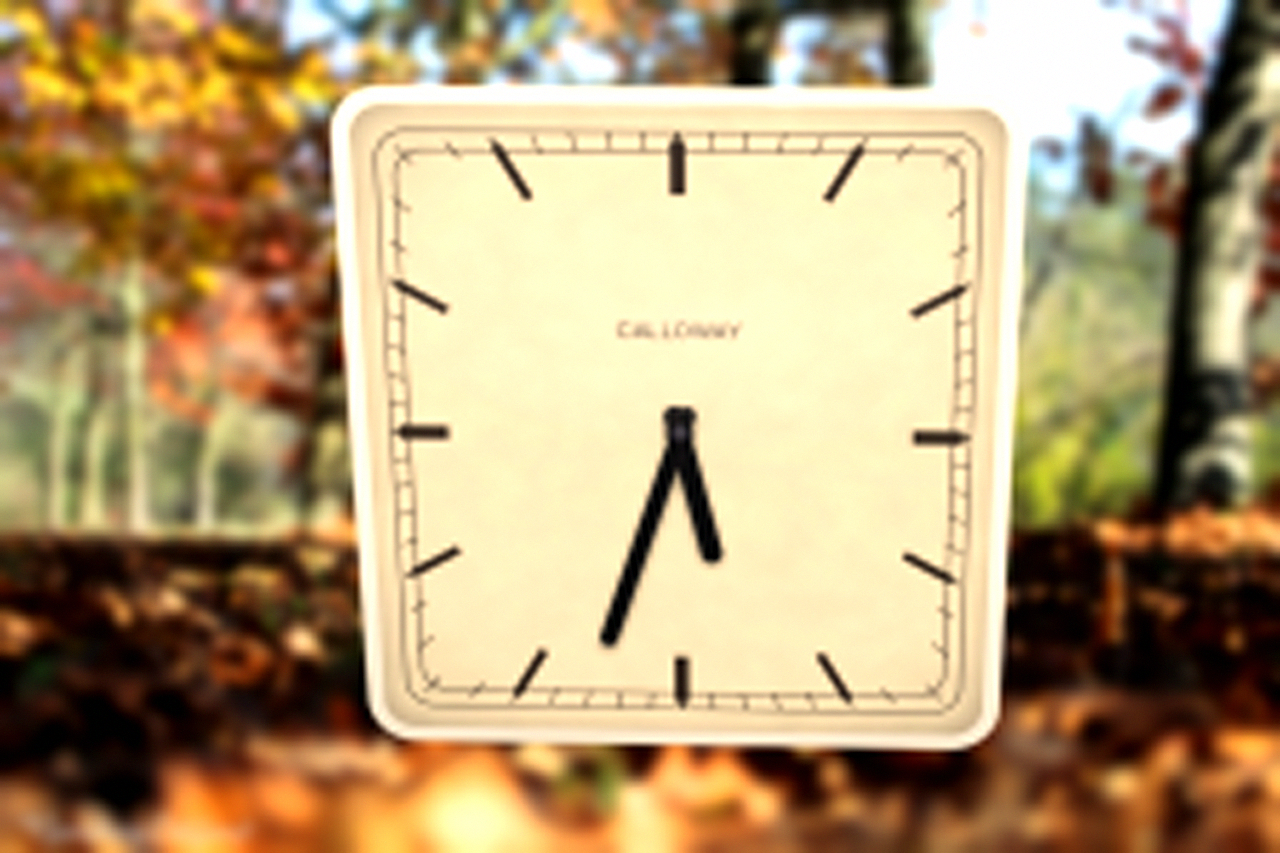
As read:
5 h 33 min
